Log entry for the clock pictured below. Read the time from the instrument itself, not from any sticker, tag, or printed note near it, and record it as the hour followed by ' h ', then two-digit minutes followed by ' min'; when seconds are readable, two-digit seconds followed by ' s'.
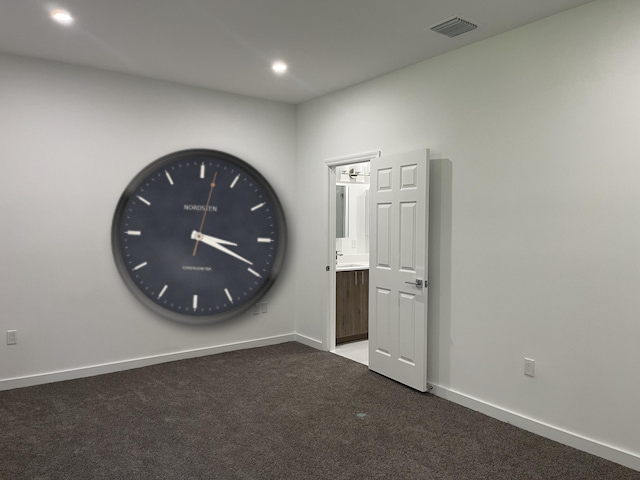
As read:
3 h 19 min 02 s
